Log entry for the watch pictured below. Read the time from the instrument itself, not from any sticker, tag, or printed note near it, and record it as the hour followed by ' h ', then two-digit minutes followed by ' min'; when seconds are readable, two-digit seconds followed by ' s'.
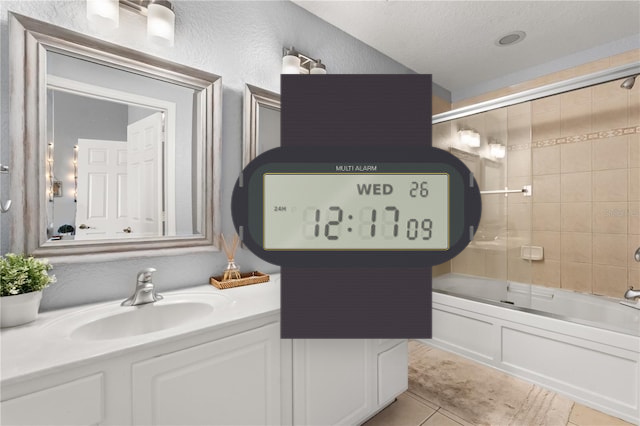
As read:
12 h 17 min 09 s
